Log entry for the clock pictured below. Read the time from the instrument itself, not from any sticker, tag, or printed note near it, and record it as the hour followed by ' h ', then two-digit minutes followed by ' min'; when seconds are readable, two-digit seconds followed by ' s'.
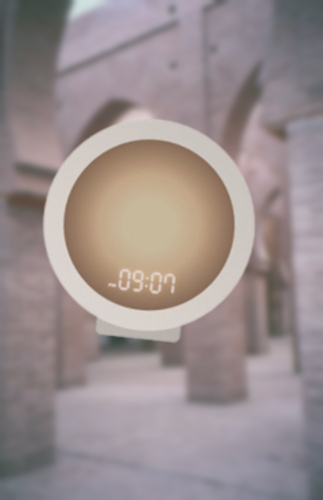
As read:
9 h 07 min
